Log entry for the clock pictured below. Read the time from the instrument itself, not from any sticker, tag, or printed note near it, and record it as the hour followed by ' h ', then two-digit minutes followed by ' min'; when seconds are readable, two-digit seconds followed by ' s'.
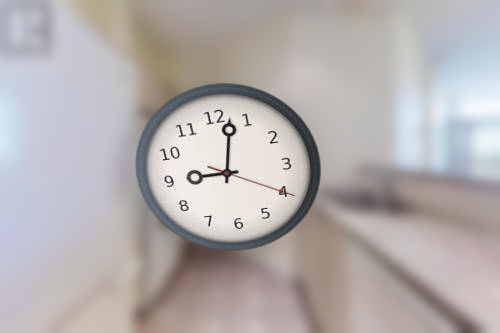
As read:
9 h 02 min 20 s
